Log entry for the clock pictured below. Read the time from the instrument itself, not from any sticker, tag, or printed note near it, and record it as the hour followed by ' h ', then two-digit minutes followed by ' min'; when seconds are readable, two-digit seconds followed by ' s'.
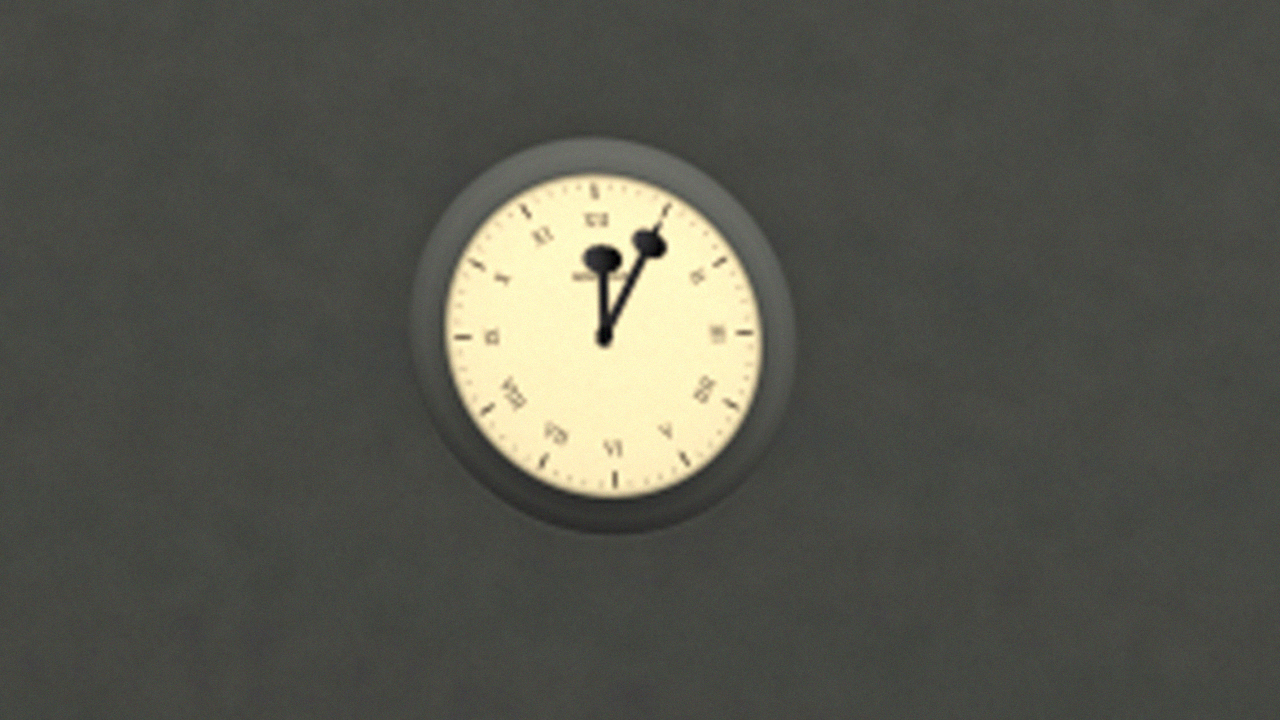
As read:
12 h 05 min
